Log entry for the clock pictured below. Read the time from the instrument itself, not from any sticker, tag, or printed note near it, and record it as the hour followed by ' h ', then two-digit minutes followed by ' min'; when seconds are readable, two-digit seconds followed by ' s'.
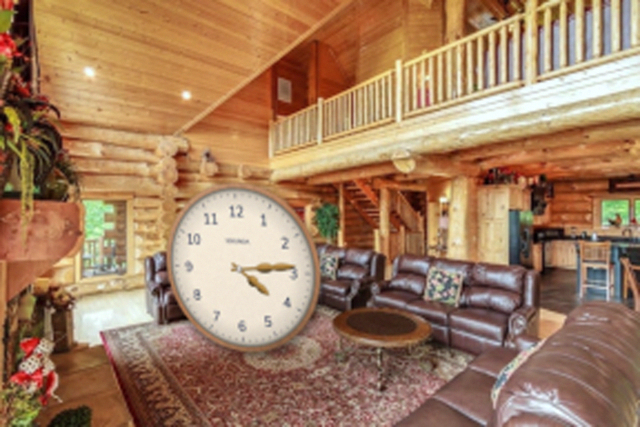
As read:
4 h 14 min
